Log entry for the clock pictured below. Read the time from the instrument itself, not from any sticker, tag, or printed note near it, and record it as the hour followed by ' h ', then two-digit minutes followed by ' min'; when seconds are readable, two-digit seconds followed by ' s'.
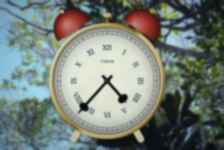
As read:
4 h 37 min
